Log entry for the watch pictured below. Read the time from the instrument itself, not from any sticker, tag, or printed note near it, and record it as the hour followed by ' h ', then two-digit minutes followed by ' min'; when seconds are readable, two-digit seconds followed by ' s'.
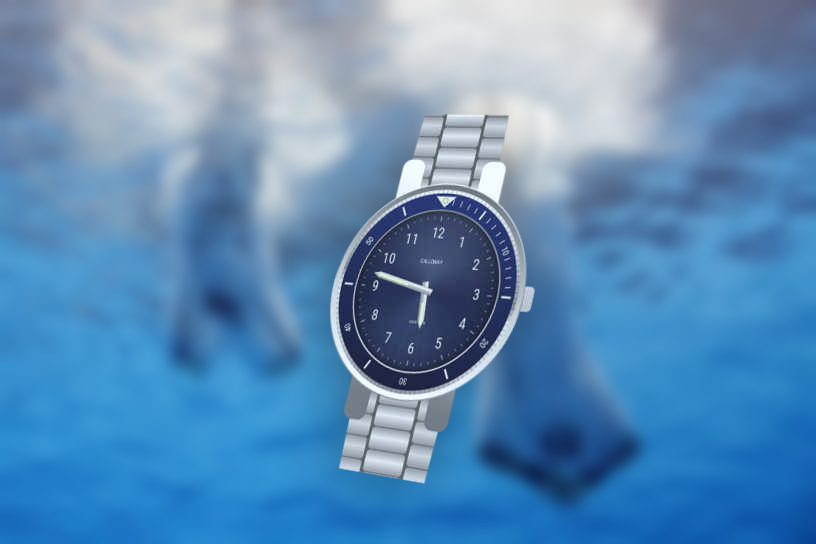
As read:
5 h 47 min
